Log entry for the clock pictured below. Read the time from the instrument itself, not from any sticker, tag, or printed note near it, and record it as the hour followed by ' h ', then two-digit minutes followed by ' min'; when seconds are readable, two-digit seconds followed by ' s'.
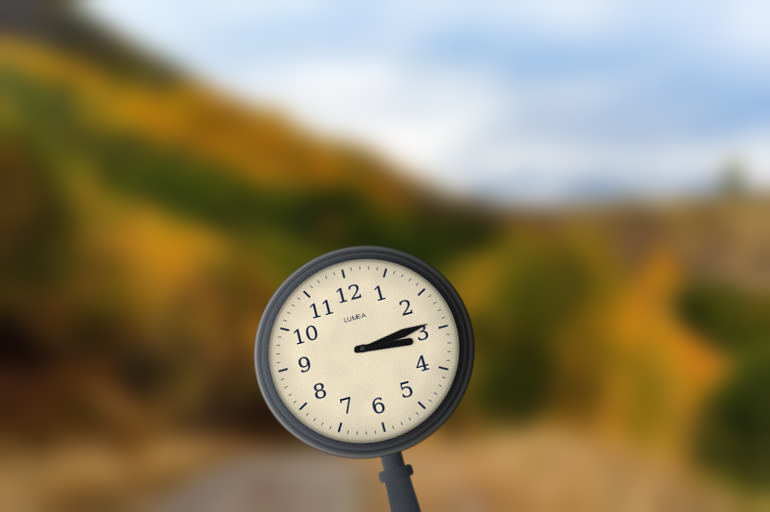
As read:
3 h 14 min
